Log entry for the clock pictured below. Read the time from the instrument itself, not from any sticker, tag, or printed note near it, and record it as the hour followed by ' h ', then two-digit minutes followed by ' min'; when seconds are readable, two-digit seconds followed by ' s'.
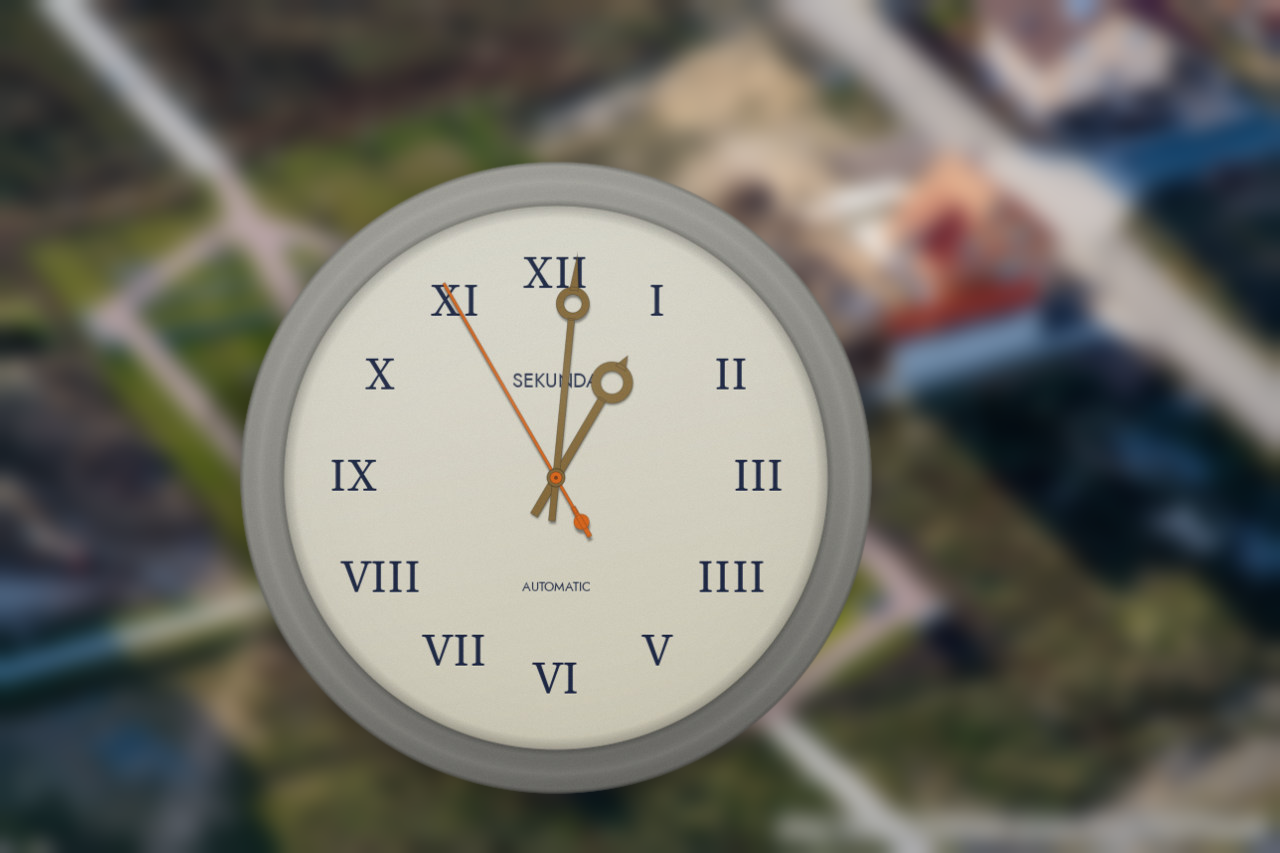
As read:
1 h 00 min 55 s
